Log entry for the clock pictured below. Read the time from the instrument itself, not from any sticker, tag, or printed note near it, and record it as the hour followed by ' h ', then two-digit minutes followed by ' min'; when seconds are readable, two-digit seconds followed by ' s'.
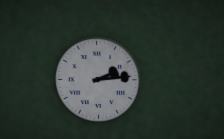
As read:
2 h 14 min
